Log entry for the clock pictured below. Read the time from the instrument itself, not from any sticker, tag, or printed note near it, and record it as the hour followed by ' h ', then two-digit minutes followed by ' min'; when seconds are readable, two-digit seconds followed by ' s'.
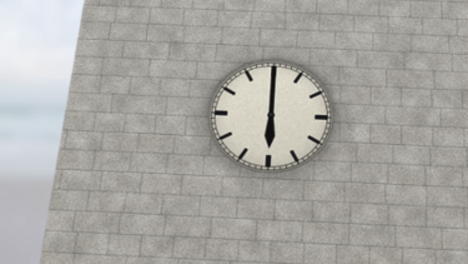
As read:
6 h 00 min
